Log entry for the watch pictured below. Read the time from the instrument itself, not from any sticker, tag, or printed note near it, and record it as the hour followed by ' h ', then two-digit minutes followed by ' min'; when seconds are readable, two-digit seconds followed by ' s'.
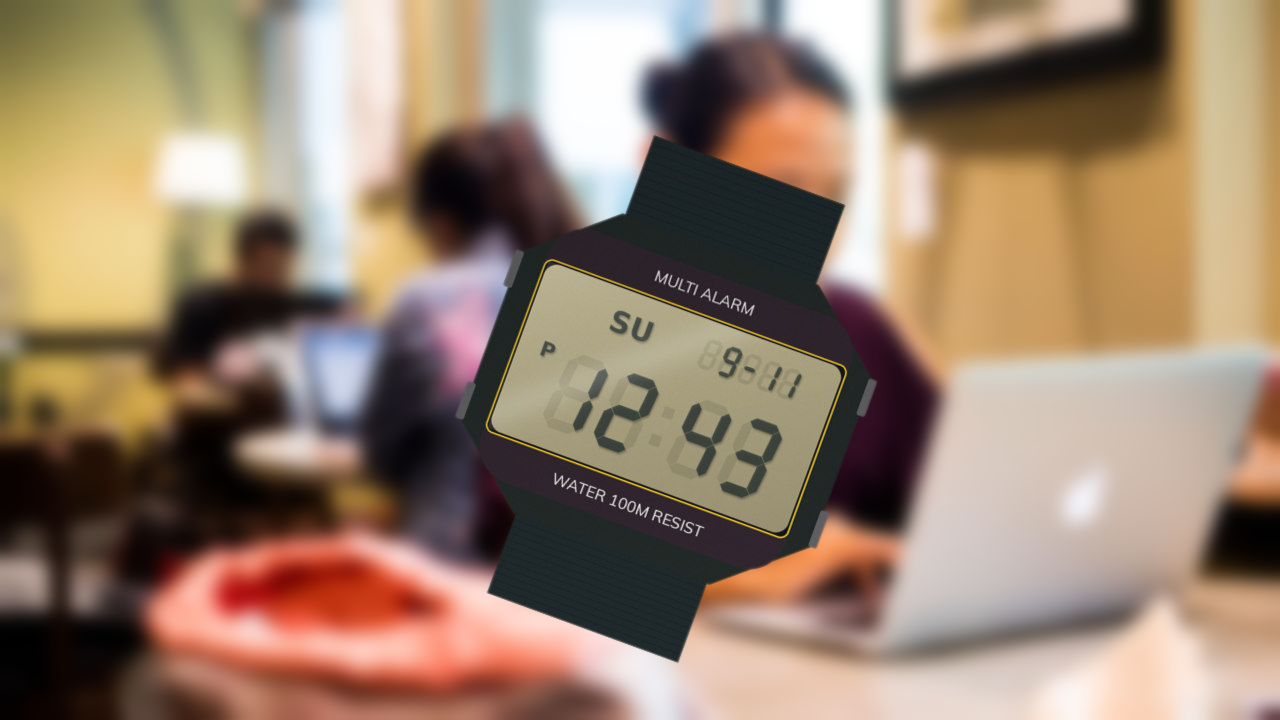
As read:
12 h 43 min
